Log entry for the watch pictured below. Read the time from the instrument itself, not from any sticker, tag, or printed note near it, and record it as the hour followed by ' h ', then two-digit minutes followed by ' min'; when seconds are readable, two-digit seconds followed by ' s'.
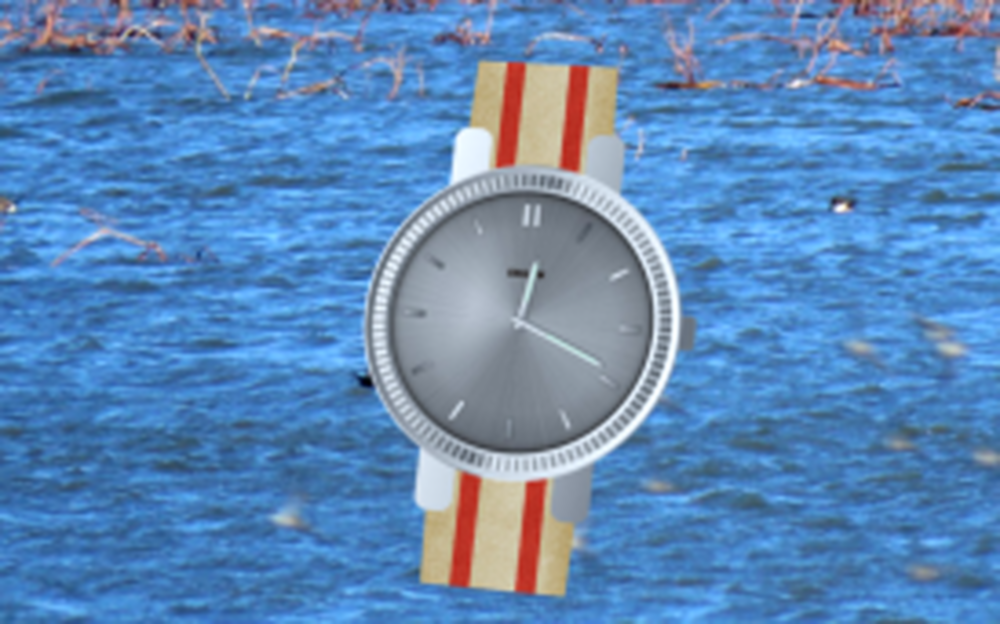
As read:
12 h 19 min
